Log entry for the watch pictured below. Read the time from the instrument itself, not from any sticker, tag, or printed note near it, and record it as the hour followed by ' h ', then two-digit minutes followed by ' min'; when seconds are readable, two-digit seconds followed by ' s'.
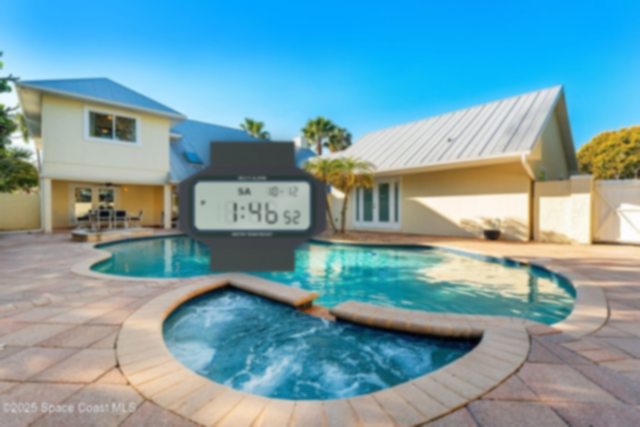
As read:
1 h 46 min
